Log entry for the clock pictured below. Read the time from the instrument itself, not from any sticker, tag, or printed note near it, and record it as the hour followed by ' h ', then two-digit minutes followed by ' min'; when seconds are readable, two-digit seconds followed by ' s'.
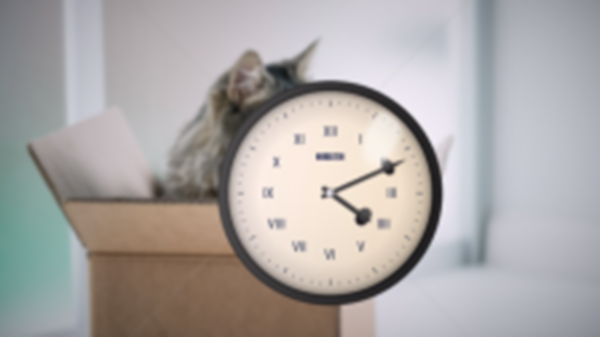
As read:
4 h 11 min
